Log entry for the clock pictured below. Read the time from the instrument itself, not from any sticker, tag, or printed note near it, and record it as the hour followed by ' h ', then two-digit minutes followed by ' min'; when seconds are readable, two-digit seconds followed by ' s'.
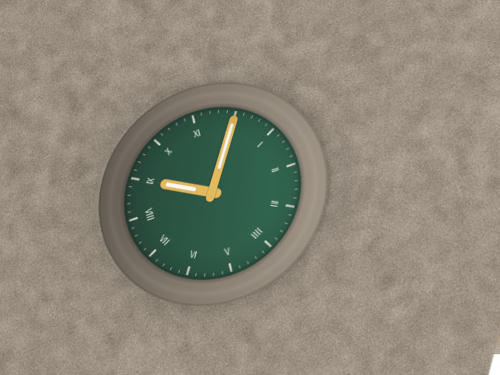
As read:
9 h 00 min
